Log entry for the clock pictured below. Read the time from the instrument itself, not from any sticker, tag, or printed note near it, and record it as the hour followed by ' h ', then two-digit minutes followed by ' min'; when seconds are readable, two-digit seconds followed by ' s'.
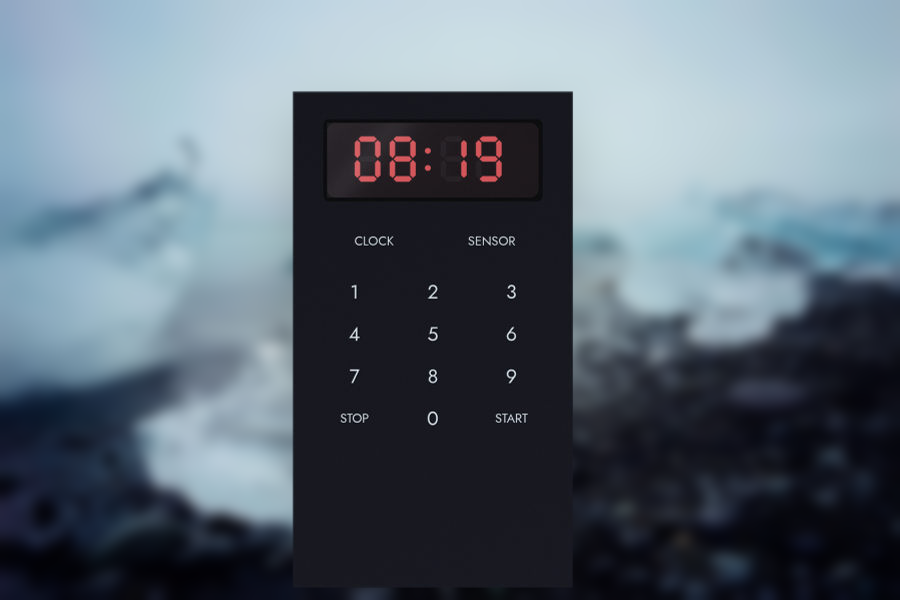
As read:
8 h 19 min
